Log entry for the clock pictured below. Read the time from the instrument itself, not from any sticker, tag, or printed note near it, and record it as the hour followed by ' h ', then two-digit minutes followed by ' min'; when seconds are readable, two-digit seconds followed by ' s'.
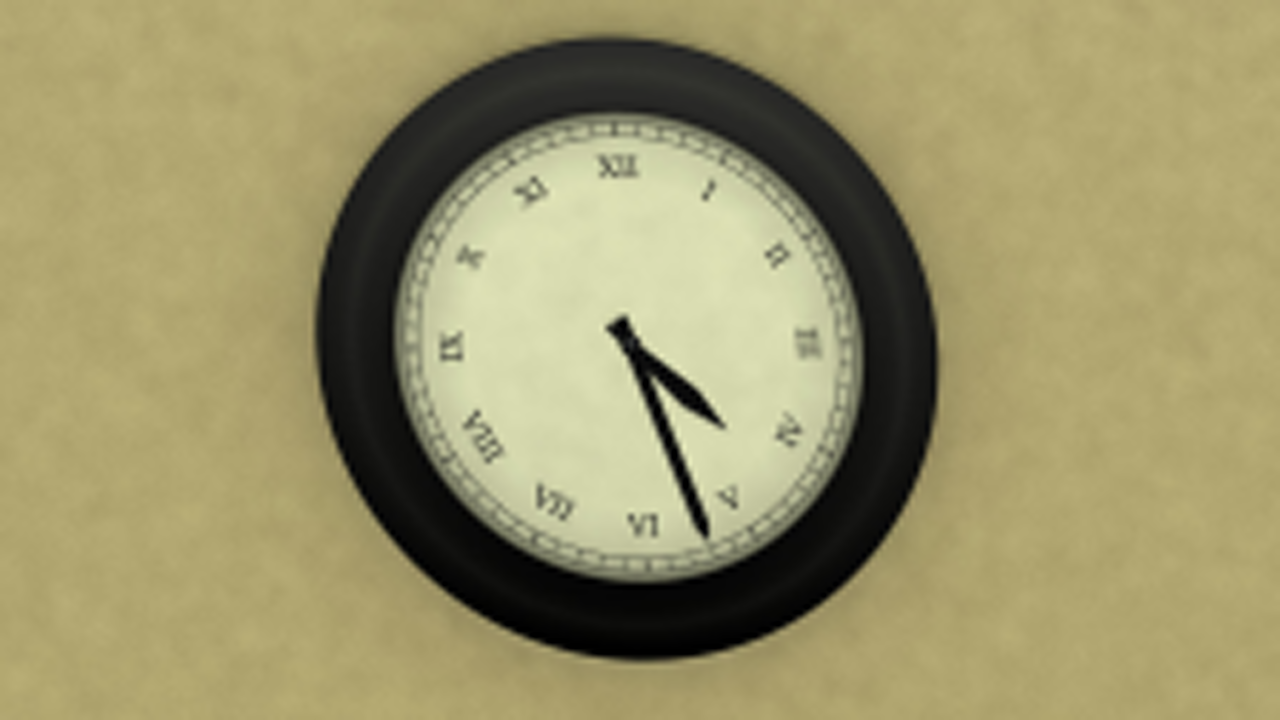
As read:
4 h 27 min
